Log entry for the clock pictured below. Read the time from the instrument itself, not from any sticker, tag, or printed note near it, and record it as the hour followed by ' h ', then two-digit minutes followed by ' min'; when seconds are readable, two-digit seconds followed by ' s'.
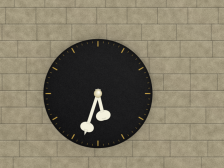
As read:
5 h 33 min
